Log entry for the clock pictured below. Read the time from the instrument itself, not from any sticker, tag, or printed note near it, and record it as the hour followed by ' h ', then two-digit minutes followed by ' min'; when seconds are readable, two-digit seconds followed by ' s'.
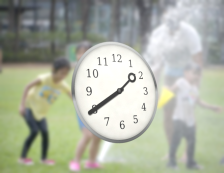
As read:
1 h 40 min
